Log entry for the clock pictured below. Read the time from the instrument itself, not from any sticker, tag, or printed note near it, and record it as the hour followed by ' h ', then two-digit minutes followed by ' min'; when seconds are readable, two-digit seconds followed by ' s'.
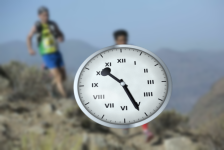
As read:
10 h 26 min
